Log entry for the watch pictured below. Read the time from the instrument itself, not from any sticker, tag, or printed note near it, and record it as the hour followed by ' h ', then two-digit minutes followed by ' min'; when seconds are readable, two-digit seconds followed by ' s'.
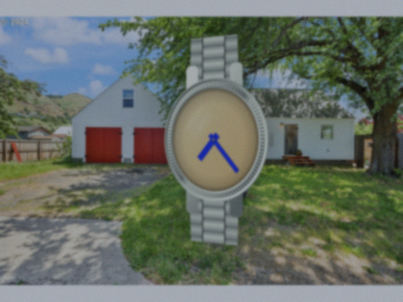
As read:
7 h 23 min
